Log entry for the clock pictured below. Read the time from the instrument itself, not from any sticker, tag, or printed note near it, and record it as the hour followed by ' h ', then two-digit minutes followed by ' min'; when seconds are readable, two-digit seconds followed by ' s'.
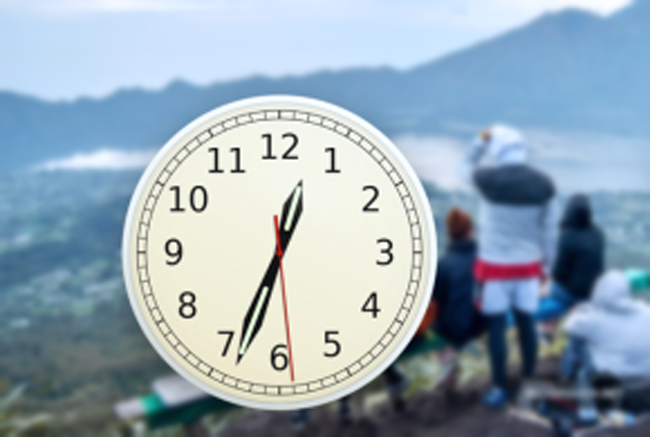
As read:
12 h 33 min 29 s
